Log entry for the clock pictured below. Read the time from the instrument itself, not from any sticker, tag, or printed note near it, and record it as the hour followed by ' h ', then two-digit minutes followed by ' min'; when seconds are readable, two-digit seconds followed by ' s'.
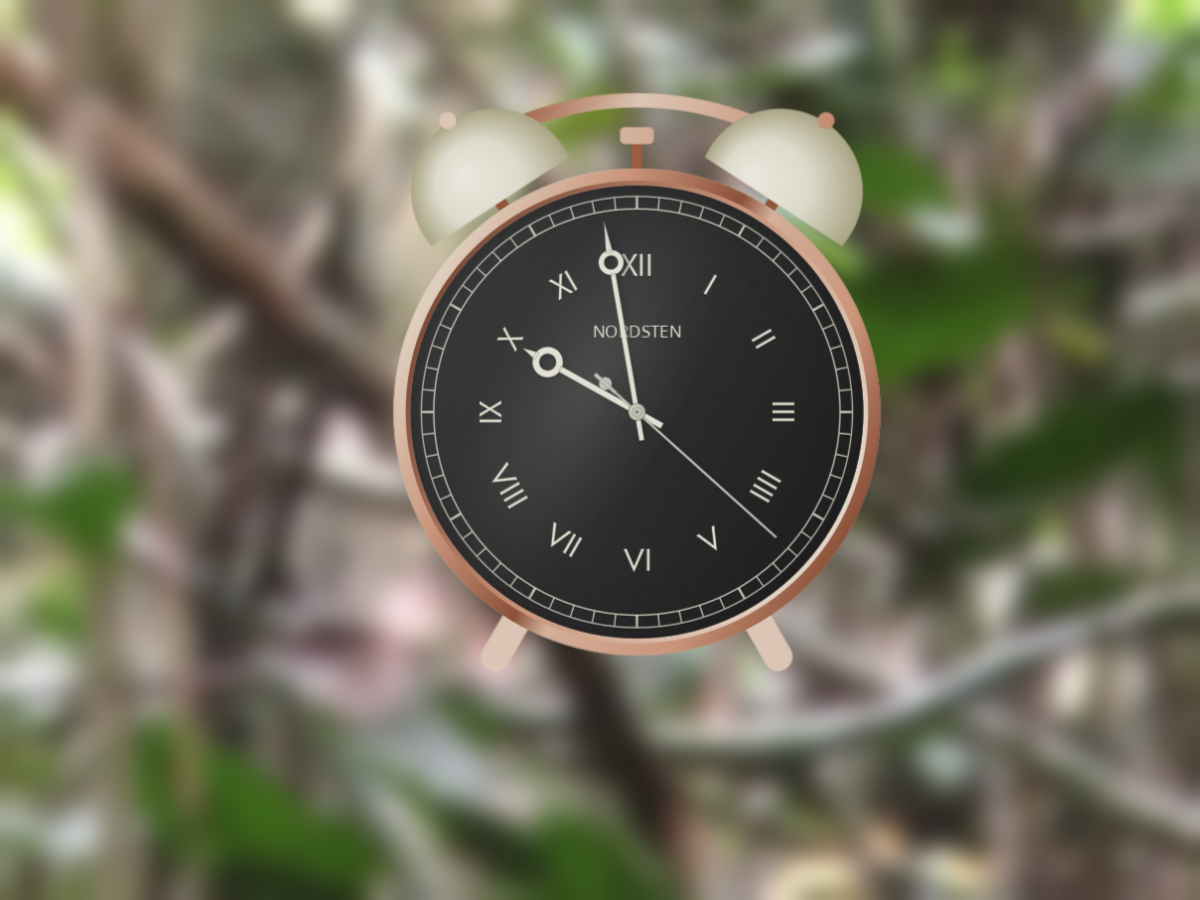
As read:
9 h 58 min 22 s
